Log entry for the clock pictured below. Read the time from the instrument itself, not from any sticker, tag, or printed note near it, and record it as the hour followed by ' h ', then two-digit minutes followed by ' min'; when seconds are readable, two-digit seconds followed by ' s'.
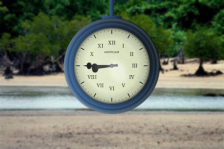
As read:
8 h 45 min
